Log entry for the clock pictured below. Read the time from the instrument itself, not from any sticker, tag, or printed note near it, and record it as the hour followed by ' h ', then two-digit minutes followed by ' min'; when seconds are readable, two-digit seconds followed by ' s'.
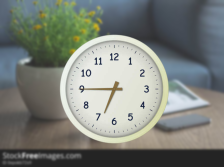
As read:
6 h 45 min
